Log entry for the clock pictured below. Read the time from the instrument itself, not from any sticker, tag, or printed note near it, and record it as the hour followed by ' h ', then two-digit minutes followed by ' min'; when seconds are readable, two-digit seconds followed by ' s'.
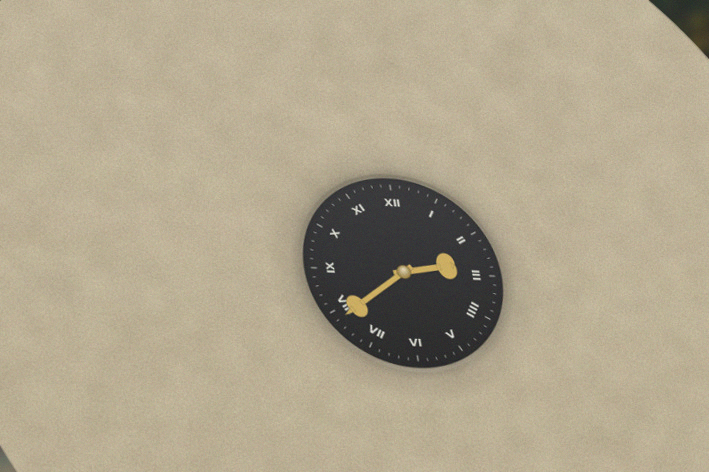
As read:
2 h 39 min
